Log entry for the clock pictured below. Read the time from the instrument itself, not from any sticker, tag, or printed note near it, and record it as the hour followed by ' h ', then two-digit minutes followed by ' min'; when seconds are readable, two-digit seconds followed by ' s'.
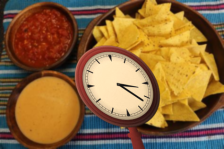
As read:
3 h 22 min
